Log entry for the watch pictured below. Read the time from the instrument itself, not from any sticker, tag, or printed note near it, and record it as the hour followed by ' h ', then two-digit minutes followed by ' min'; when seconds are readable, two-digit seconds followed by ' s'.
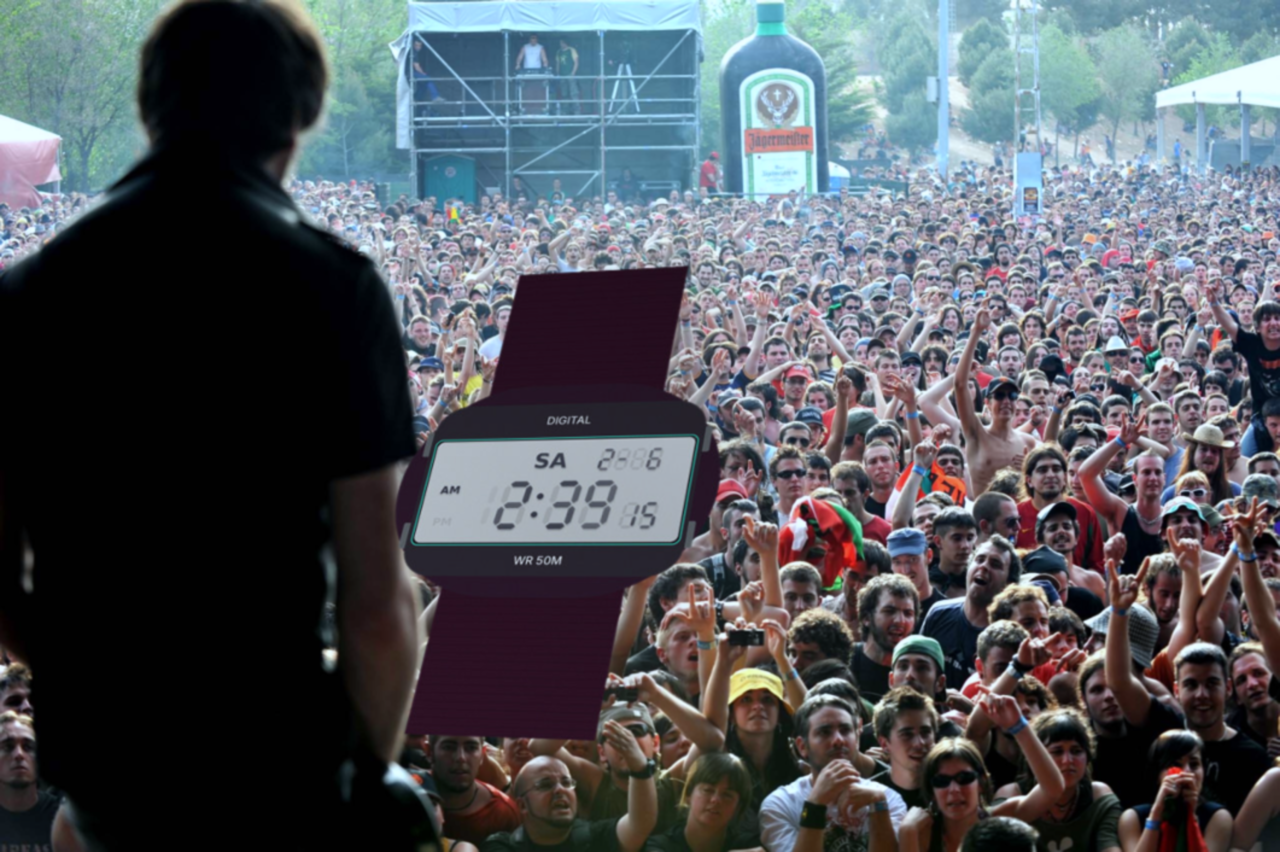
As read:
2 h 39 min 15 s
